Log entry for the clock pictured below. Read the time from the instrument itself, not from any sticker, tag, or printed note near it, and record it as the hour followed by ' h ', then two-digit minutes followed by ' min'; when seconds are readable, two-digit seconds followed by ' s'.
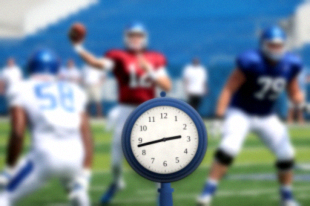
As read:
2 h 43 min
